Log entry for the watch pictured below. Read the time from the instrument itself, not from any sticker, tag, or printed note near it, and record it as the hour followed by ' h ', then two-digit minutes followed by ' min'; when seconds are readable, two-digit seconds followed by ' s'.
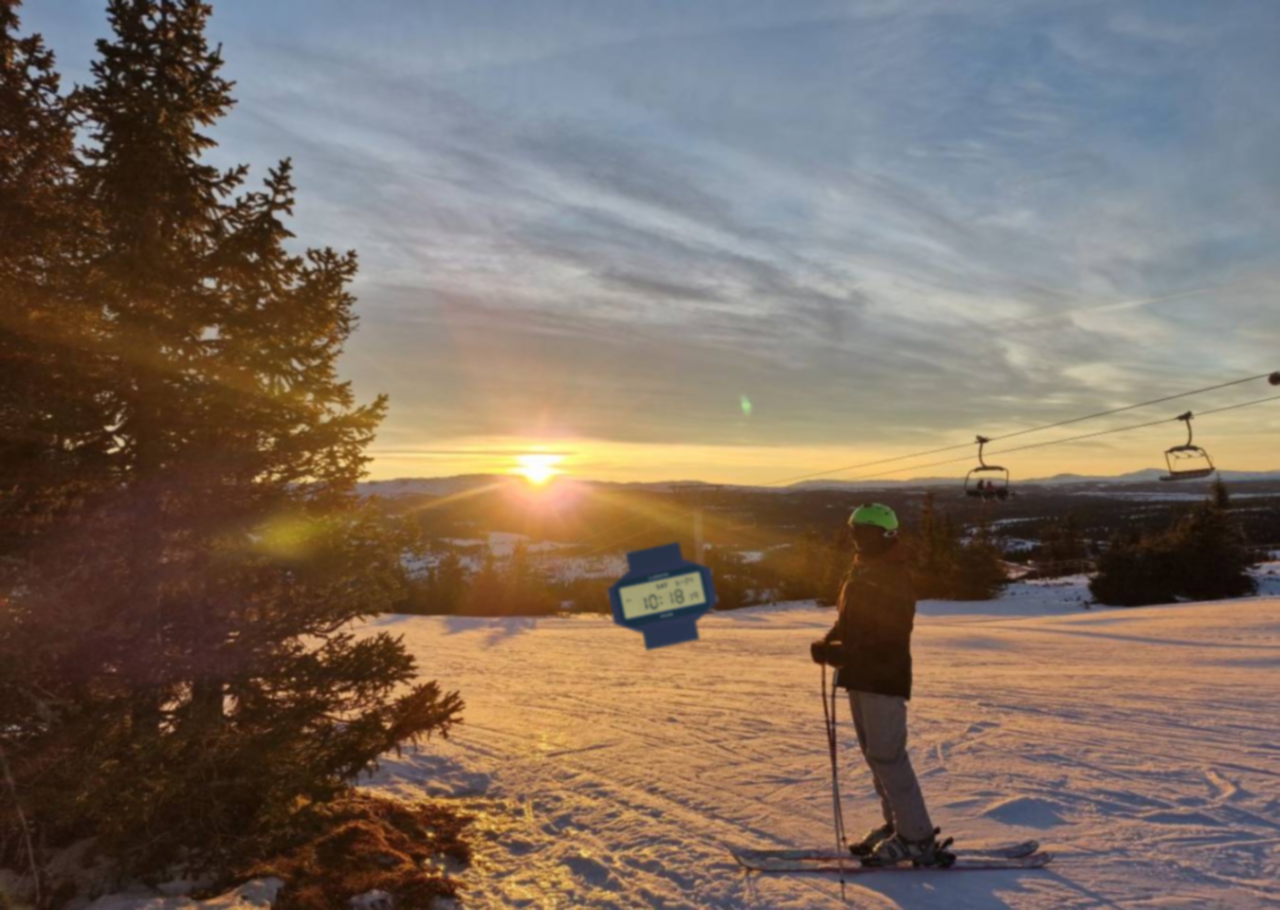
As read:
10 h 18 min
